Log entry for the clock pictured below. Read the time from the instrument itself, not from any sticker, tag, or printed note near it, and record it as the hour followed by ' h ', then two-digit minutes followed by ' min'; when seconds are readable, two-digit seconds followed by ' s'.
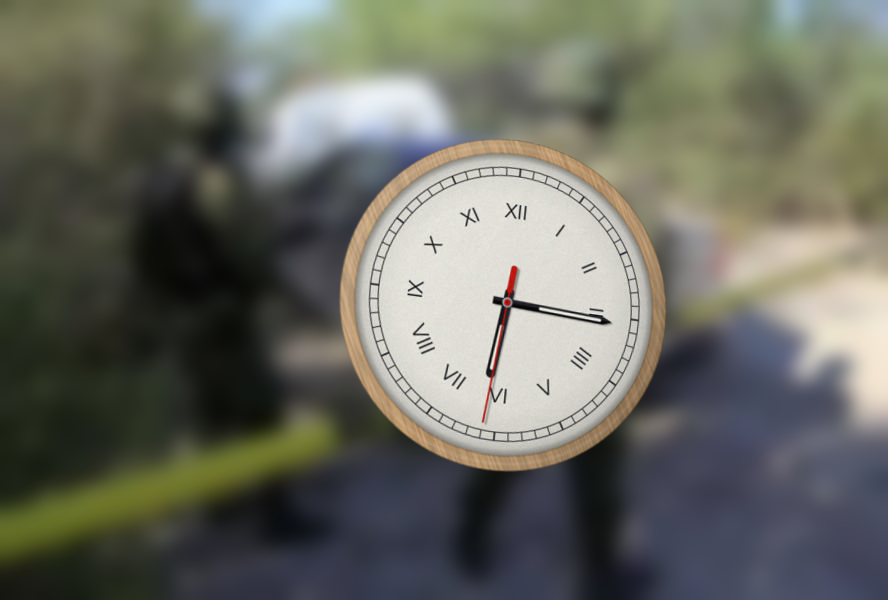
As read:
6 h 15 min 31 s
